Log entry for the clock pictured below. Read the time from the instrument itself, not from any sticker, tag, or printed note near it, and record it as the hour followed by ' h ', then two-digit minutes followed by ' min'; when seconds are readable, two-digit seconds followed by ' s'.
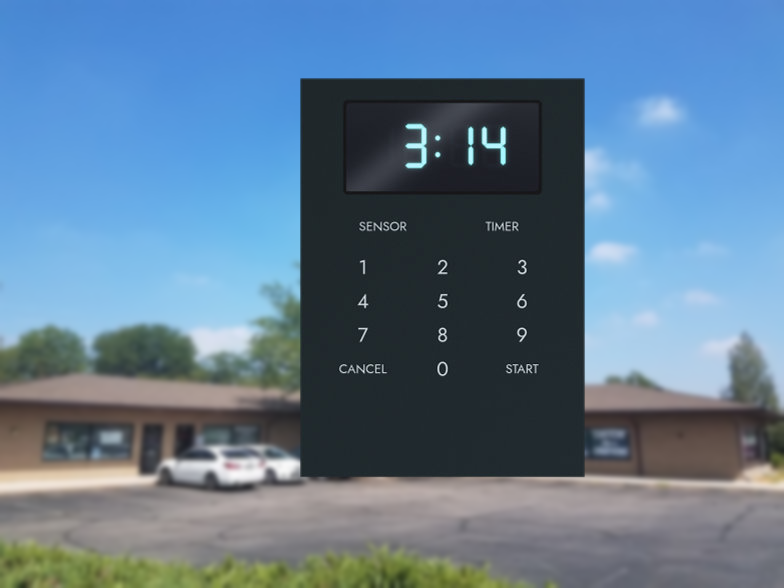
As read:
3 h 14 min
